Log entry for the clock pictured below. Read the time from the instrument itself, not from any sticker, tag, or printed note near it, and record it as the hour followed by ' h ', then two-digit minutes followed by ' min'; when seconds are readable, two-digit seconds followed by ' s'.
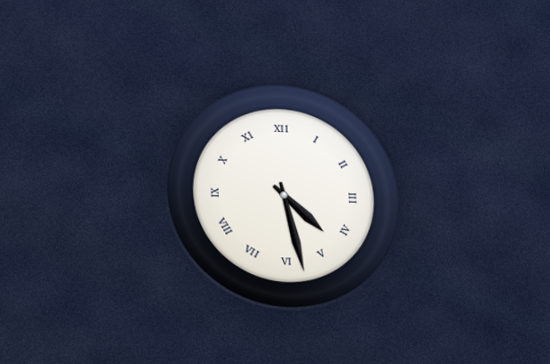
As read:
4 h 28 min
